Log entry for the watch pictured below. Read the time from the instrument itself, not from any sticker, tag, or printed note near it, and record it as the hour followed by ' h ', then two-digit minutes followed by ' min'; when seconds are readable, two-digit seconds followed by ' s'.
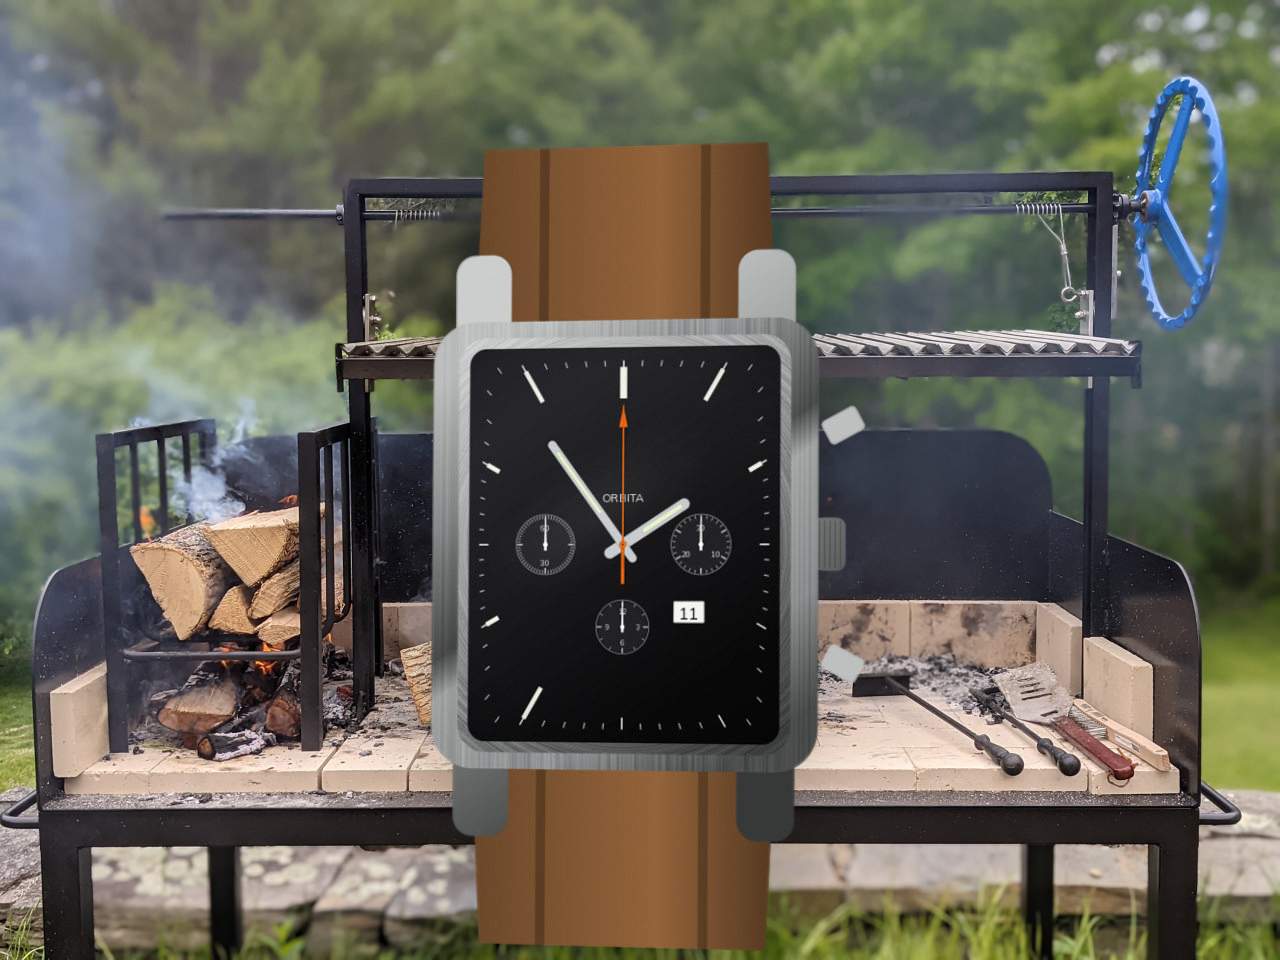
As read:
1 h 54 min
